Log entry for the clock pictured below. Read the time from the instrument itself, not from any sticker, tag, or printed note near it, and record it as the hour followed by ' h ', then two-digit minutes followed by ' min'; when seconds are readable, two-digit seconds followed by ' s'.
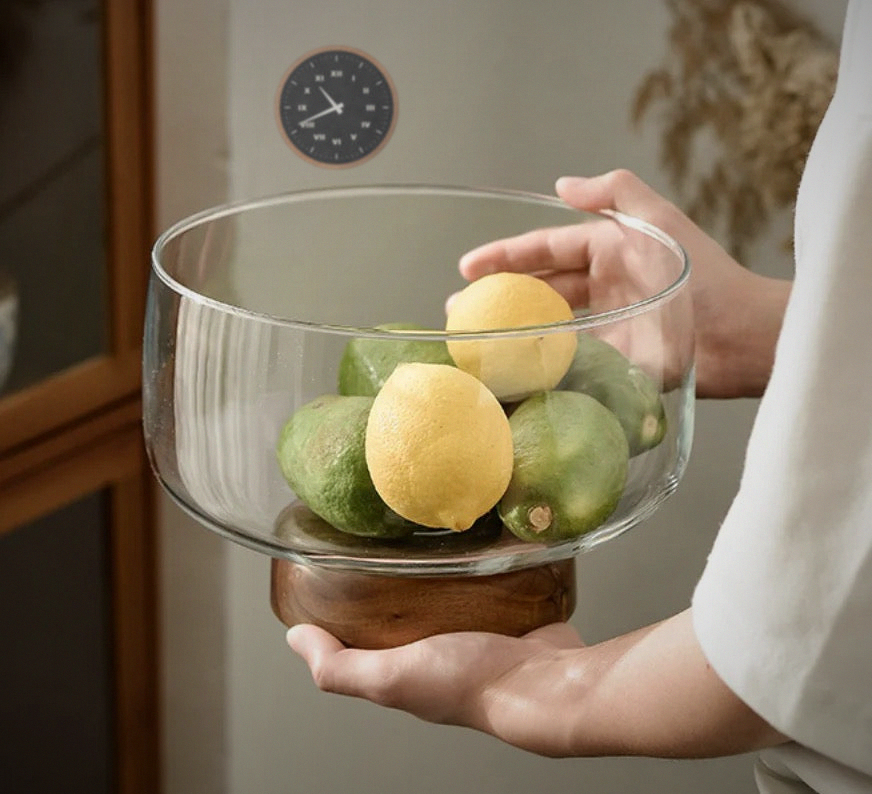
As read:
10 h 41 min
